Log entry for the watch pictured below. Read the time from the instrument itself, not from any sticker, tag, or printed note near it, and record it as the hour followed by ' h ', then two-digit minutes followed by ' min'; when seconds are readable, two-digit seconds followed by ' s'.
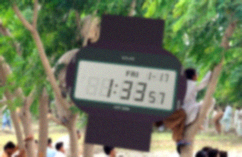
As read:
1 h 33 min 57 s
